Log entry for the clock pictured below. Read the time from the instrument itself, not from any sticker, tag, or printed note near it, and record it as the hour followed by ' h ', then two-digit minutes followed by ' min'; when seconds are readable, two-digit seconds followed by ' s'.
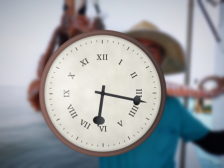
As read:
6 h 17 min
